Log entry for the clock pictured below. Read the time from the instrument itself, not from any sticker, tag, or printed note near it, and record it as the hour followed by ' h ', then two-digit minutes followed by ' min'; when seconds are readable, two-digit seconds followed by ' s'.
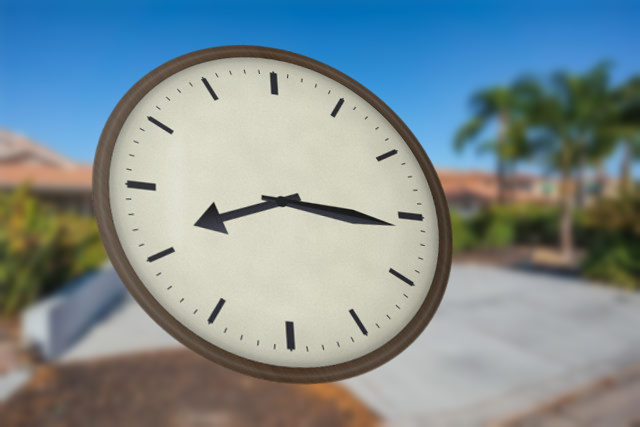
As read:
8 h 16 min
